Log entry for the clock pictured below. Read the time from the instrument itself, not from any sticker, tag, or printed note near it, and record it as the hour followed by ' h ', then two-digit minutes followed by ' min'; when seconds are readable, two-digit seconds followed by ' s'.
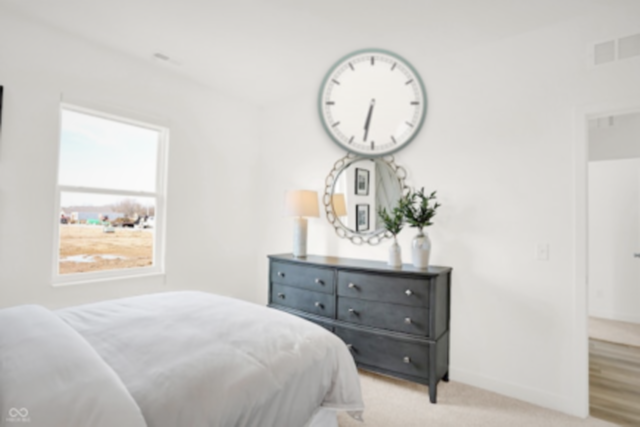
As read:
6 h 32 min
